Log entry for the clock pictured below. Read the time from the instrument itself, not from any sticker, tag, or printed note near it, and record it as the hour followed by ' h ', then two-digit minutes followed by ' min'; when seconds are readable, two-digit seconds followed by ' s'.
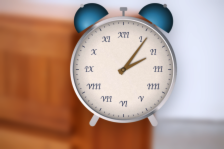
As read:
2 h 06 min
